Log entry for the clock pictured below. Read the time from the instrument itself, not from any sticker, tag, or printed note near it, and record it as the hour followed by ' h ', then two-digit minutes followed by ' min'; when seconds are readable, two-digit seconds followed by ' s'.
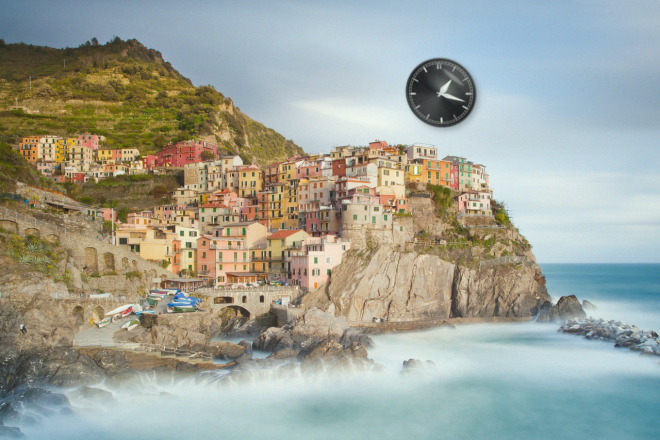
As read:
1 h 18 min
